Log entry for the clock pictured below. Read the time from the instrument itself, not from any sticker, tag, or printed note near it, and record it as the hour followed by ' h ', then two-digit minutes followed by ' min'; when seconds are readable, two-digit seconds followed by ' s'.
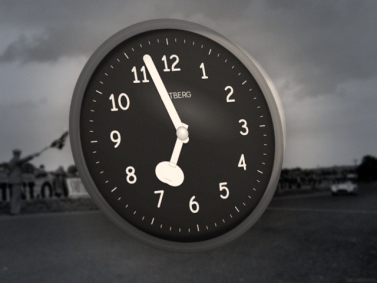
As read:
6 h 57 min
